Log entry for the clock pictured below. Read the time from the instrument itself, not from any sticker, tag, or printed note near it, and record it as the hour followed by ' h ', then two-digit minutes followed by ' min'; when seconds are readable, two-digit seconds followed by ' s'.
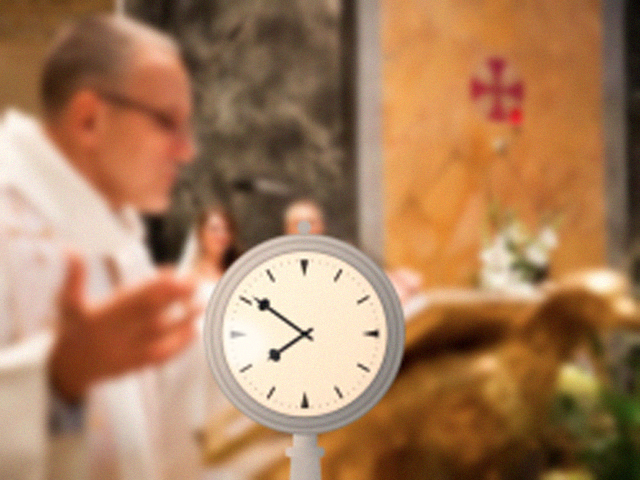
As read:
7 h 51 min
